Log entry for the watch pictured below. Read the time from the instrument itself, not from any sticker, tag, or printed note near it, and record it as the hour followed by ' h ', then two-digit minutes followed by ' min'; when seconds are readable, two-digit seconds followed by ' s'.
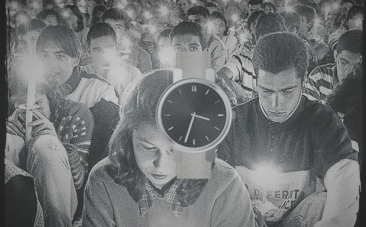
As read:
3 h 33 min
